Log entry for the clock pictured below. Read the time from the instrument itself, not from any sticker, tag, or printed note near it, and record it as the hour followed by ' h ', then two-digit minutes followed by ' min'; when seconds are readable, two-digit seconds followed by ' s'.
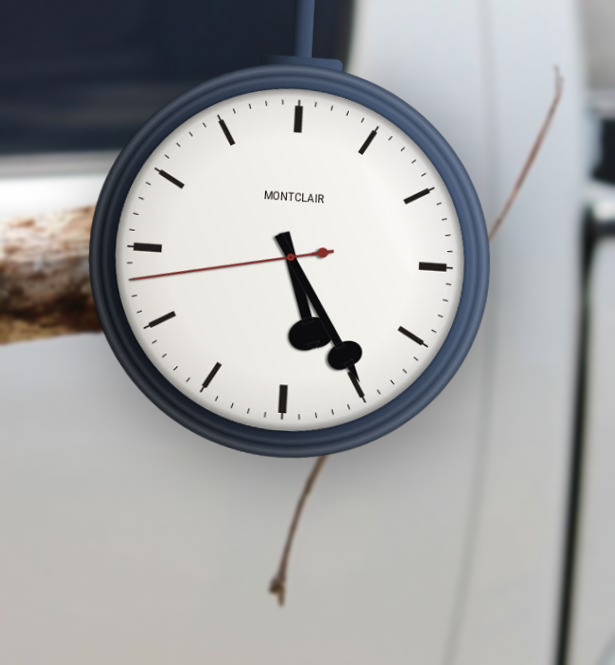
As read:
5 h 24 min 43 s
